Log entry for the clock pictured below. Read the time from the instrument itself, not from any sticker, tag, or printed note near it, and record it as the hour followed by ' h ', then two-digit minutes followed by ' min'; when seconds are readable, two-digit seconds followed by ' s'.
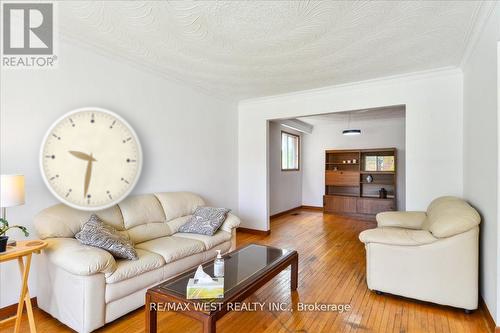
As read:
9 h 31 min
